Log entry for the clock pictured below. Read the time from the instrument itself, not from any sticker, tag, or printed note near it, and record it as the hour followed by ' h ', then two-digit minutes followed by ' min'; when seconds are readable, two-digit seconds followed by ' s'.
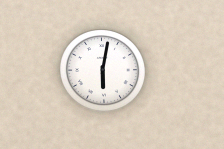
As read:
6 h 02 min
